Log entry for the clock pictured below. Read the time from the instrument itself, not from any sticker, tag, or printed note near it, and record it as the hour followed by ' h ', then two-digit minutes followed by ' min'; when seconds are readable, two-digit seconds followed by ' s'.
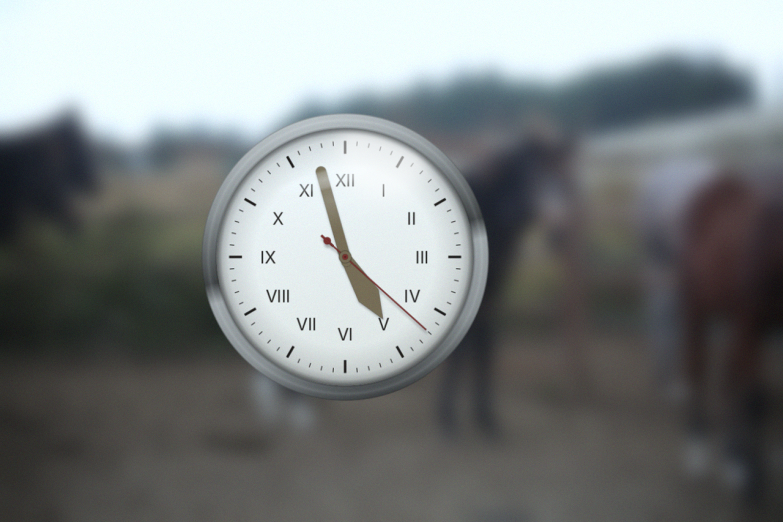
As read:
4 h 57 min 22 s
